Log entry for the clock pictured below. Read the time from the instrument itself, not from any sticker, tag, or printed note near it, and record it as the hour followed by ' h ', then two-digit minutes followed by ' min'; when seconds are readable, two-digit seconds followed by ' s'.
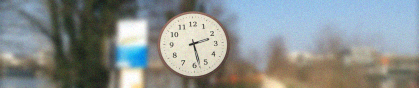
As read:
2 h 28 min
